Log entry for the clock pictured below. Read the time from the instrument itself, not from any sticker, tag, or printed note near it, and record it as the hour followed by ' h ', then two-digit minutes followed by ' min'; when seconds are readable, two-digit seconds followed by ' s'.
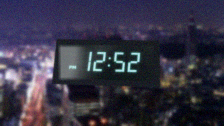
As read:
12 h 52 min
